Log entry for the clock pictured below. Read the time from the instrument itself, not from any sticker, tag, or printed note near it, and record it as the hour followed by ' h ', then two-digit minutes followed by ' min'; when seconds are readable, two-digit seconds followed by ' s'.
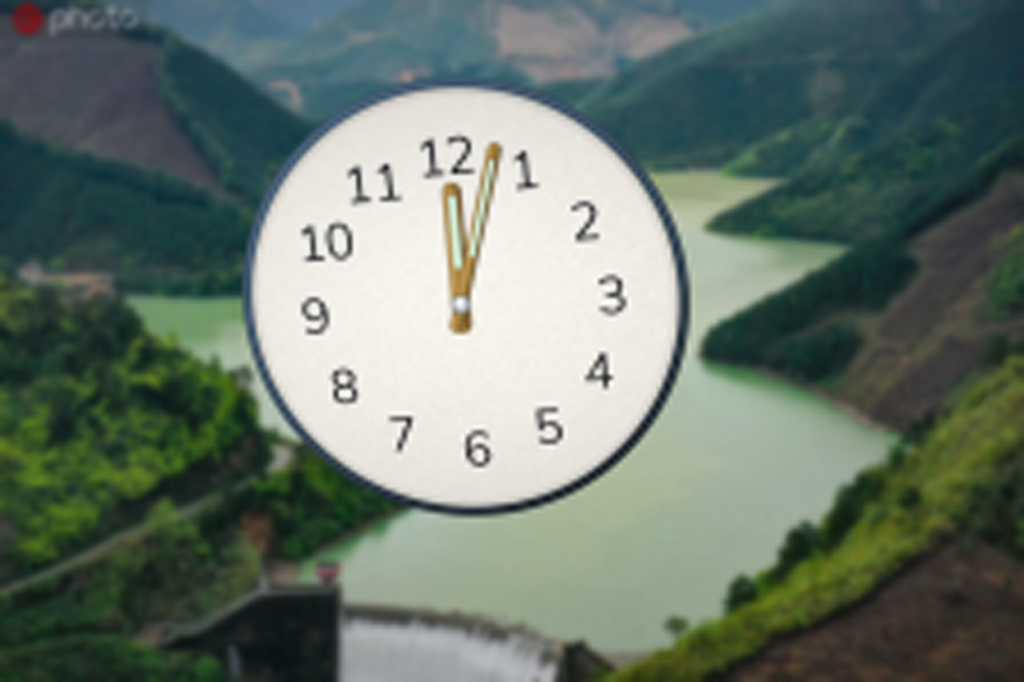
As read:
12 h 03 min
